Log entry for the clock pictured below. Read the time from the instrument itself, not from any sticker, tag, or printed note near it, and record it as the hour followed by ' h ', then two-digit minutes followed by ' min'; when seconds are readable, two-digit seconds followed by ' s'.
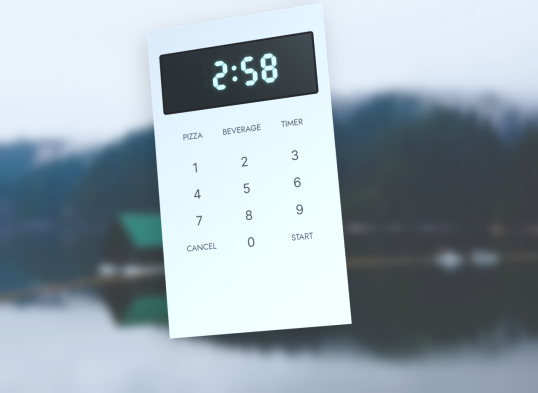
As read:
2 h 58 min
